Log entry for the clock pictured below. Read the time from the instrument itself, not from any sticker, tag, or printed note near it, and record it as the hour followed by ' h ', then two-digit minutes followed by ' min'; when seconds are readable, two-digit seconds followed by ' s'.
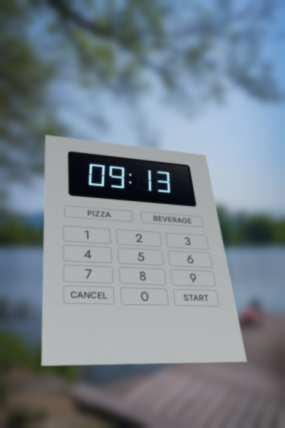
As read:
9 h 13 min
